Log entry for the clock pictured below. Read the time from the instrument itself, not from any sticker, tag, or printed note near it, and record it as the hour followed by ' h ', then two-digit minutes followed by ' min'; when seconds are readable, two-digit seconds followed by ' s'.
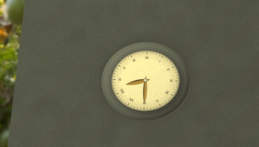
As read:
8 h 30 min
